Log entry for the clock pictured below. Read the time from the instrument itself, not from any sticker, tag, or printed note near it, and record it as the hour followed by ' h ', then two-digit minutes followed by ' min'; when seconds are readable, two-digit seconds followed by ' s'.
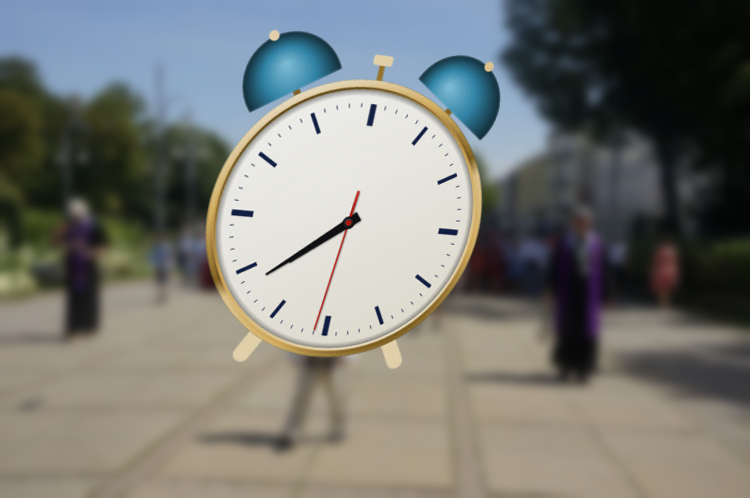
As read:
7 h 38 min 31 s
